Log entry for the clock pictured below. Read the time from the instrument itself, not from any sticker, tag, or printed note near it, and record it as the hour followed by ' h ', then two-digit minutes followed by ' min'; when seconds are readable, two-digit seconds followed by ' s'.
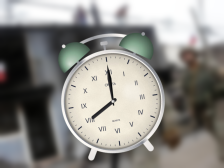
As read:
8 h 00 min
